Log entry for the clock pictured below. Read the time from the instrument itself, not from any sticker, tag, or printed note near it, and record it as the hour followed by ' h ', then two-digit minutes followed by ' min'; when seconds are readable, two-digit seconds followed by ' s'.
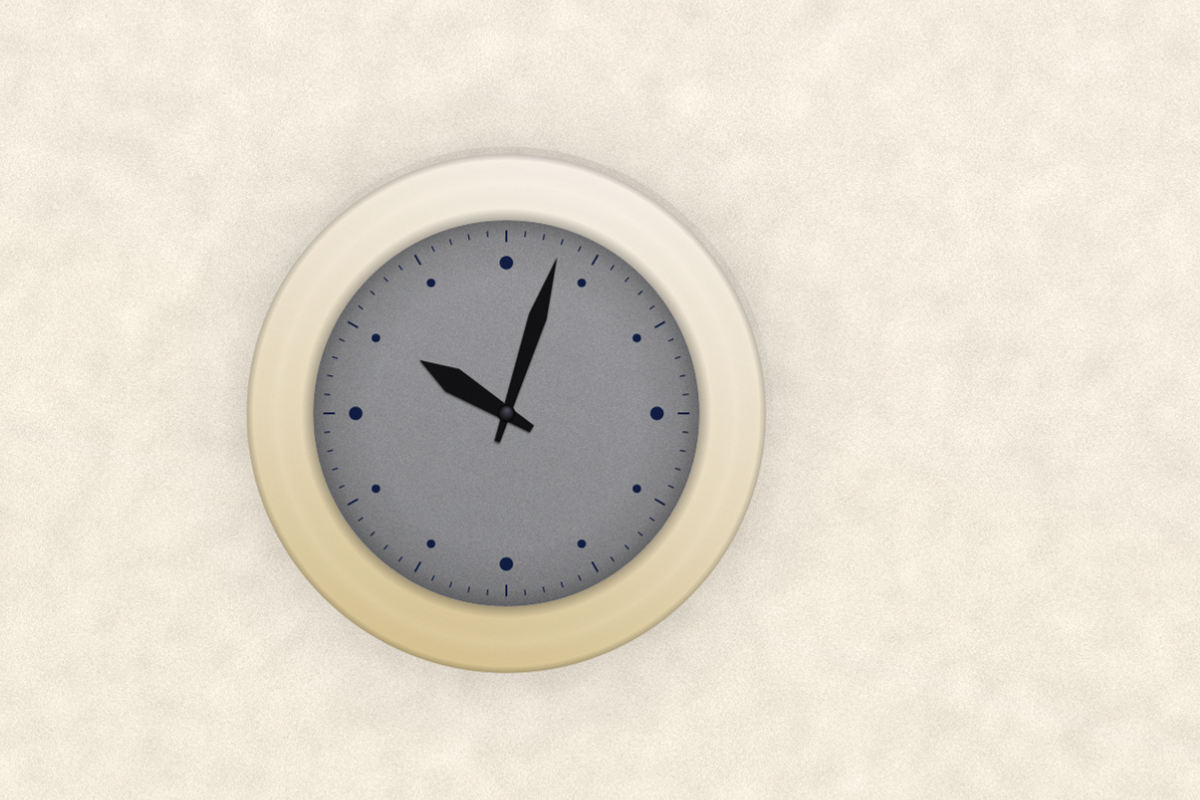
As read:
10 h 03 min
